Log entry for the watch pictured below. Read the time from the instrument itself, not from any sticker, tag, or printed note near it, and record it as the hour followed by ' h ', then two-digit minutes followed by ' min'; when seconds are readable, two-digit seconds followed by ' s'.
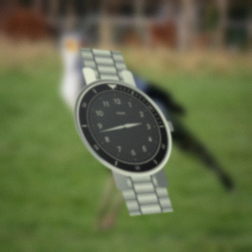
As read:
2 h 43 min
